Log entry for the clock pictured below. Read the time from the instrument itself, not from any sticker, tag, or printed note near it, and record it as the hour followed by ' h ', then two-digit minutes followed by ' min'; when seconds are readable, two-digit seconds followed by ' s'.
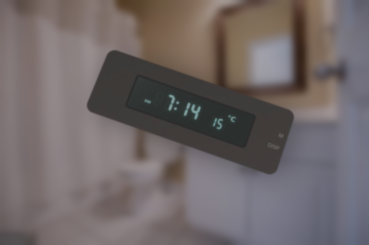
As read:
7 h 14 min
